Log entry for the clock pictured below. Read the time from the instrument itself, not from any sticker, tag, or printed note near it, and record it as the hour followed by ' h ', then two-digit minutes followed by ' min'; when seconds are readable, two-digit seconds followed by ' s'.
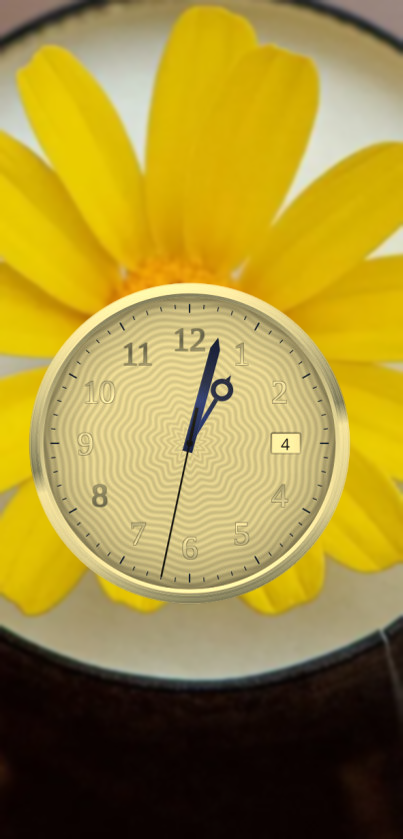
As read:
1 h 02 min 32 s
